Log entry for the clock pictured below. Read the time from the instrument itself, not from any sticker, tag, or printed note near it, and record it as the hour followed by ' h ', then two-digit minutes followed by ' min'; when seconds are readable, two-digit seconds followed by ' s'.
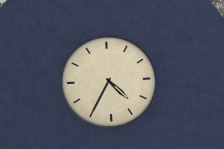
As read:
4 h 35 min
